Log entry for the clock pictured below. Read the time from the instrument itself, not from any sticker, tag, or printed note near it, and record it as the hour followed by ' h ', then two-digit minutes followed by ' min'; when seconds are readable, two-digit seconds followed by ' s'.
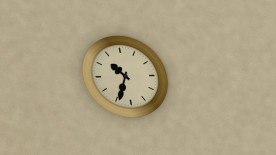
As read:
10 h 34 min
